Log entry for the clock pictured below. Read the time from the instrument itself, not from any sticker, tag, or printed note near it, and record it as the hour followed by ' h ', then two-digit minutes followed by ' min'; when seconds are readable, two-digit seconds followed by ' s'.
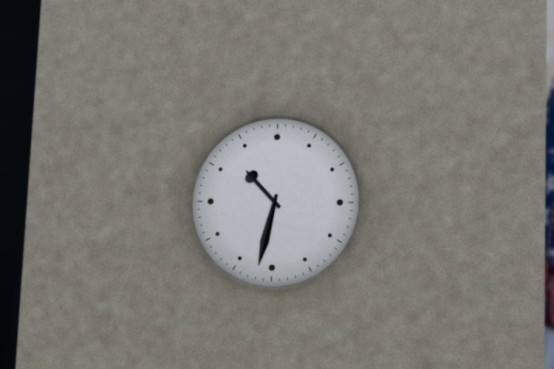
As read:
10 h 32 min
